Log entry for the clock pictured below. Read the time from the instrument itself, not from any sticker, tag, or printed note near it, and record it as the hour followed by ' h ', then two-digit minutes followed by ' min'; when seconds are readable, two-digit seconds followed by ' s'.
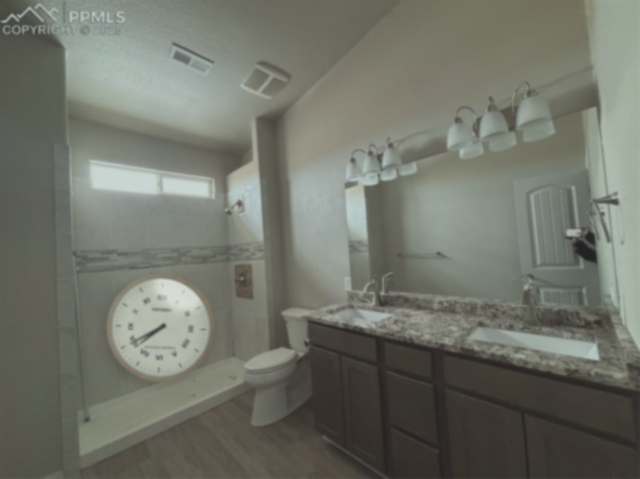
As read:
7 h 40 min
